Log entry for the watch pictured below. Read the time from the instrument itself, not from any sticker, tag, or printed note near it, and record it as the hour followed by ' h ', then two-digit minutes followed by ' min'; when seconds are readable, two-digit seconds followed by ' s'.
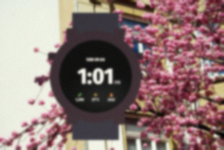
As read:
1 h 01 min
